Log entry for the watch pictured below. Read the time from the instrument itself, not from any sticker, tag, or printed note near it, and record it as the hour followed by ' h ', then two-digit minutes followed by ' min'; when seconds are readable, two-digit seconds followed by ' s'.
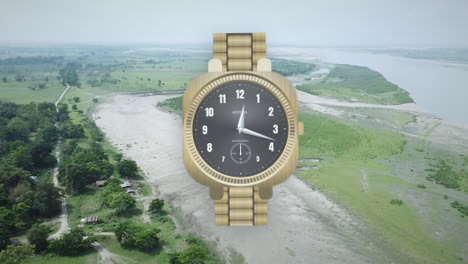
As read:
12 h 18 min
